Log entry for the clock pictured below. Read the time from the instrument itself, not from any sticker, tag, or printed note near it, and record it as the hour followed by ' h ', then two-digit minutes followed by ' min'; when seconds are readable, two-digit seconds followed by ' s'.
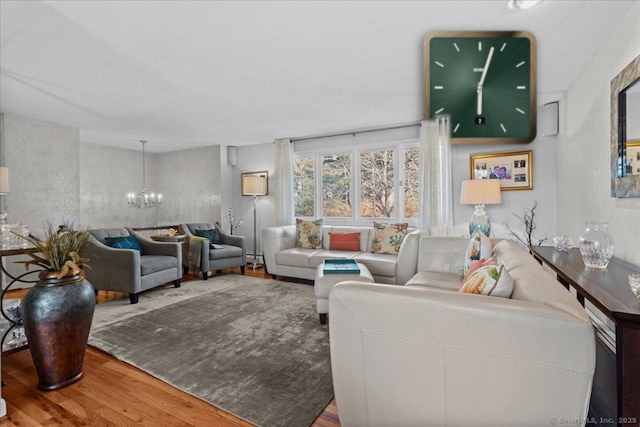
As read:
6 h 03 min
